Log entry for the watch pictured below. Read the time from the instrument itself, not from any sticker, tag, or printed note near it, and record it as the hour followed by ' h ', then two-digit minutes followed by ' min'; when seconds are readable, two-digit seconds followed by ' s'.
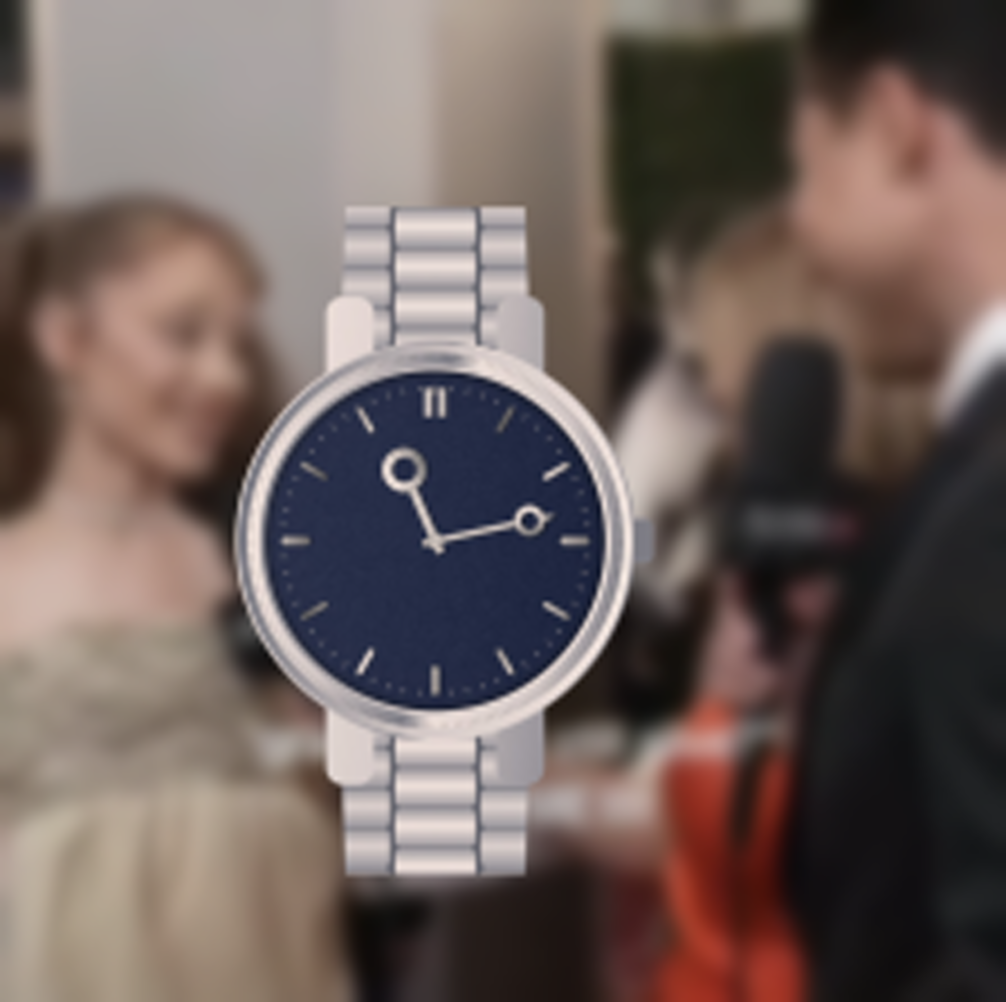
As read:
11 h 13 min
